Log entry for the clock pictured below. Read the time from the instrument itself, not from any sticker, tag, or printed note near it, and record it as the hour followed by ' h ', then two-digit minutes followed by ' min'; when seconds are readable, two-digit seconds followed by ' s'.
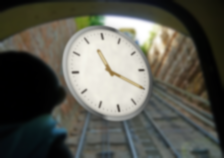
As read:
11 h 20 min
